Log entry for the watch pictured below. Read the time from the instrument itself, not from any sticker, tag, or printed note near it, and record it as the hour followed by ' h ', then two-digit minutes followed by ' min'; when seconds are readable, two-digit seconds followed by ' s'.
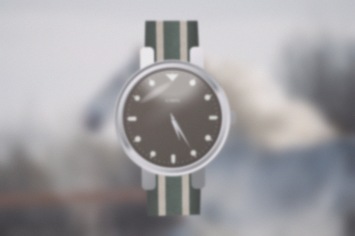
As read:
5 h 25 min
